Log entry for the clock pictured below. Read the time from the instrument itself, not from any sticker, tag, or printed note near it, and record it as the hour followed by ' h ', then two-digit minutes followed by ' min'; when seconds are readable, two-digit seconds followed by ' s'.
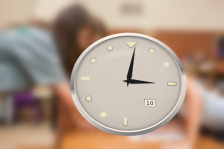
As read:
3 h 01 min
